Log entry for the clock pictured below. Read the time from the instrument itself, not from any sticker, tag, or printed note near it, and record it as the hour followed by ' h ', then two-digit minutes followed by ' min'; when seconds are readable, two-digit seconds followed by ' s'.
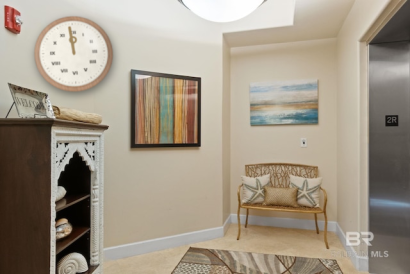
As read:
11 h 59 min
